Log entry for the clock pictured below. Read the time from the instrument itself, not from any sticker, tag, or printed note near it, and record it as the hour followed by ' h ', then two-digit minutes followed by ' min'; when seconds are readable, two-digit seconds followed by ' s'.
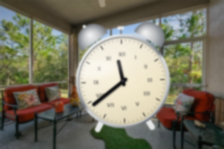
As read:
11 h 39 min
